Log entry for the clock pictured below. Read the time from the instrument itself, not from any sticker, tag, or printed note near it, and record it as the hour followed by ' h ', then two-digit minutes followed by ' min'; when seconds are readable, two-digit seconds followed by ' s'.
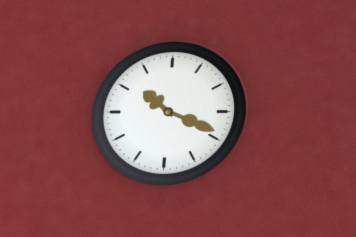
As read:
10 h 19 min
